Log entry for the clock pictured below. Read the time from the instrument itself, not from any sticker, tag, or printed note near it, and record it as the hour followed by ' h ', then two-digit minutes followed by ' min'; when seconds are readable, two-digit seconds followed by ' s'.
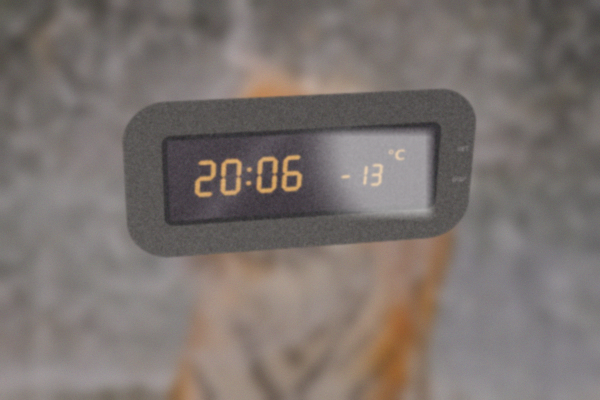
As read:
20 h 06 min
